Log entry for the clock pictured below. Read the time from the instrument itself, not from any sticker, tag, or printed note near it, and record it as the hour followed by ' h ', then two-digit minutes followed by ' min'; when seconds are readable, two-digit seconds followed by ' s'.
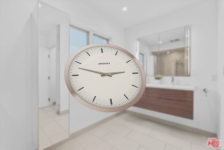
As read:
2 h 48 min
